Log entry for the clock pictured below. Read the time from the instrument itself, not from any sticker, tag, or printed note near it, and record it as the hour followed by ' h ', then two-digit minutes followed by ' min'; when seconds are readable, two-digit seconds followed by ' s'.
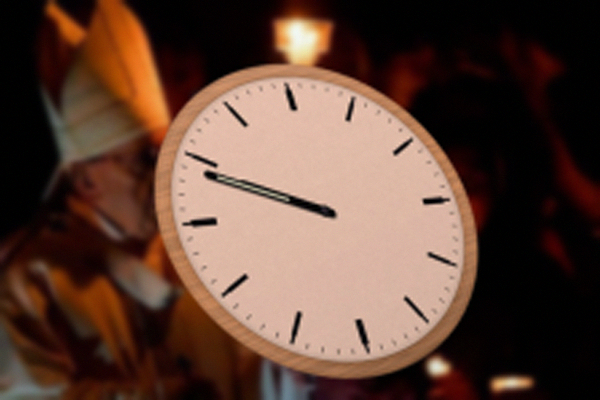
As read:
9 h 49 min
